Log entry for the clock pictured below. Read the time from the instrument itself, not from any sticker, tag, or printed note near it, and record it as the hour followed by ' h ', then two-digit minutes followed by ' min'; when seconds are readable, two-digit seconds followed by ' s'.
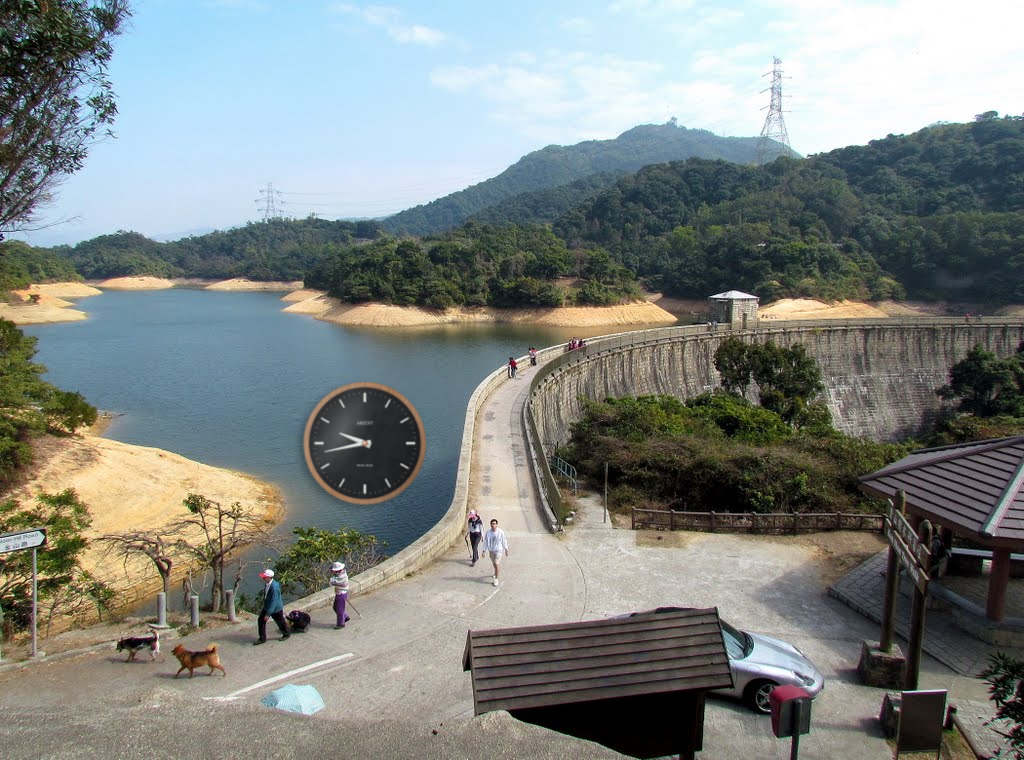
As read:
9 h 43 min
